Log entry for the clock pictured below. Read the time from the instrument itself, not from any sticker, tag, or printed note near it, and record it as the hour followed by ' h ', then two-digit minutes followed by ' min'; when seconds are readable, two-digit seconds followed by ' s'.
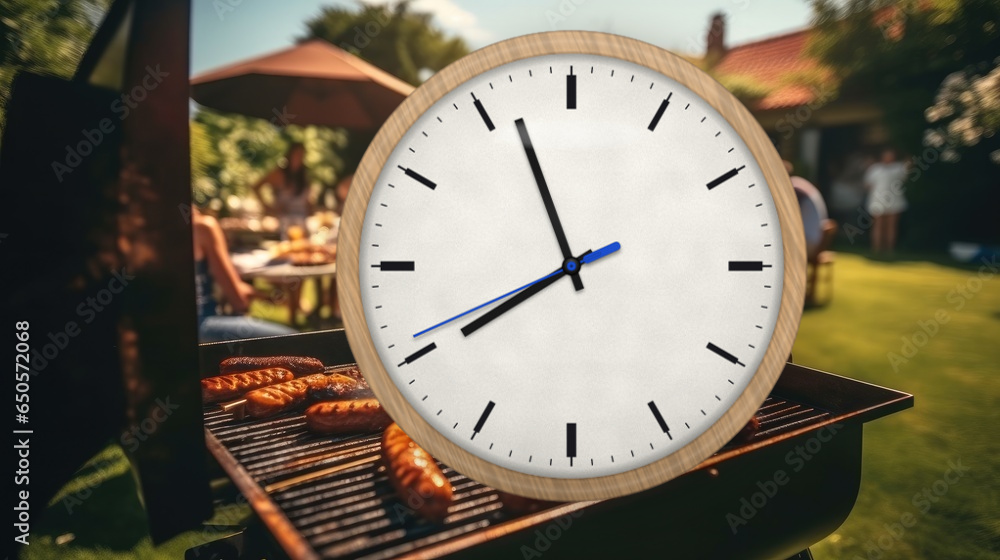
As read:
7 h 56 min 41 s
